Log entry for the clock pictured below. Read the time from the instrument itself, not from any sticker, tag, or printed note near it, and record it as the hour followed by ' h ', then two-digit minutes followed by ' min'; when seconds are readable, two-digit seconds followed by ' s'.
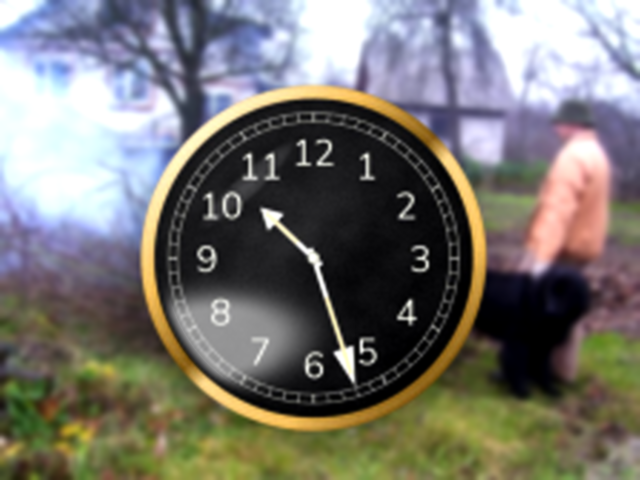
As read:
10 h 27 min
